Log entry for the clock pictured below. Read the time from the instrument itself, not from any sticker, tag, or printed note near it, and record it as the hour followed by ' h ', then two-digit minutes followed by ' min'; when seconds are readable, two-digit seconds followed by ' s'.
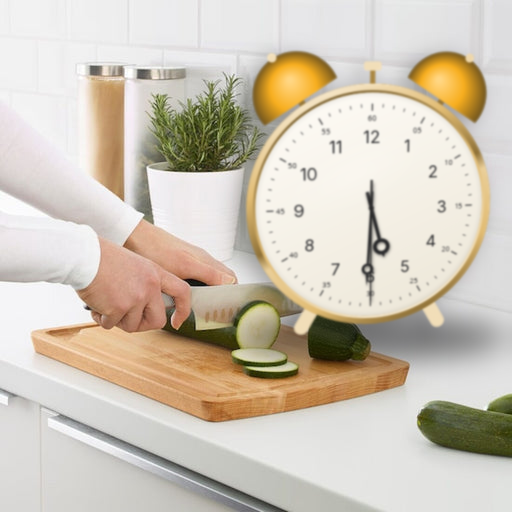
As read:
5 h 30 min 30 s
